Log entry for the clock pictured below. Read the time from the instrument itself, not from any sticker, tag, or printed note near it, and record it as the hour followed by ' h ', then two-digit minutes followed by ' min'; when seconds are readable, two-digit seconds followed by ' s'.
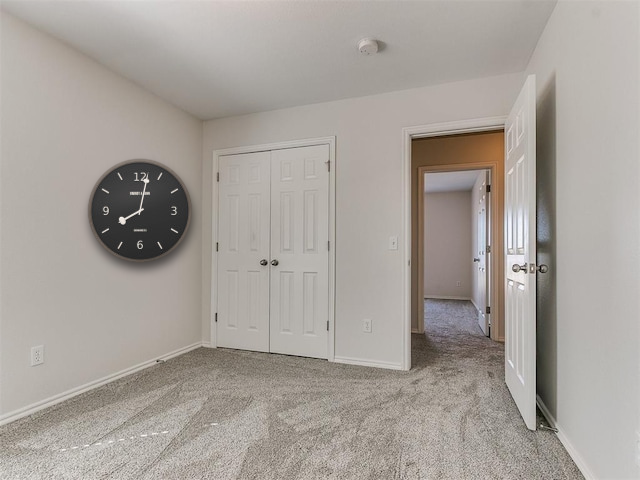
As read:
8 h 02 min
